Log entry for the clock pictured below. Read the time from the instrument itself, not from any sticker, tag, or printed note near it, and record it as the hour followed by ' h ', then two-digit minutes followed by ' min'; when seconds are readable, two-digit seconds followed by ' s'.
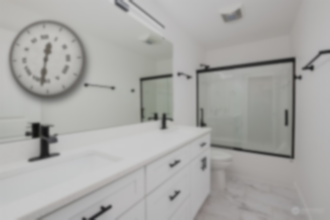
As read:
12 h 32 min
